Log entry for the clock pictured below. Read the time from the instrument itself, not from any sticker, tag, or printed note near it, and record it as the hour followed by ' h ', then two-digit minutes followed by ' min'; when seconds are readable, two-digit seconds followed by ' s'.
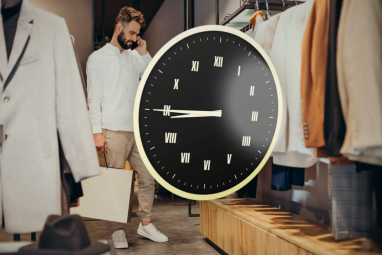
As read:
8 h 45 min
